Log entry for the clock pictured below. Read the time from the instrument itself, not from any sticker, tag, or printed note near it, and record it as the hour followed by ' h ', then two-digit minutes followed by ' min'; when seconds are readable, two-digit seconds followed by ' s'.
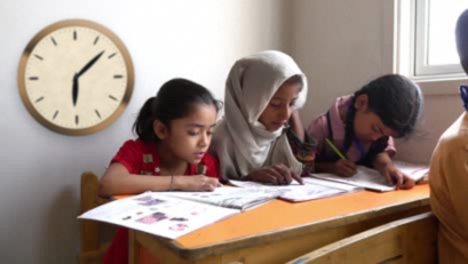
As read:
6 h 08 min
